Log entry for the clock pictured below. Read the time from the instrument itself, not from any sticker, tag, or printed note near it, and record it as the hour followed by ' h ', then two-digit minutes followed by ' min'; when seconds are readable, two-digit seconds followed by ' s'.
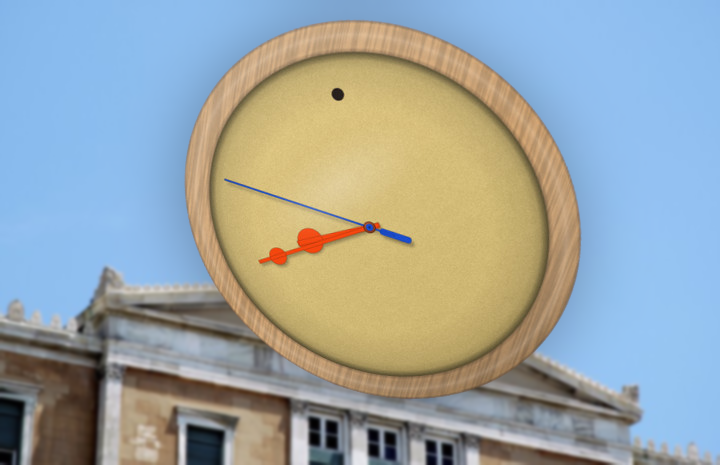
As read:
8 h 42 min 49 s
